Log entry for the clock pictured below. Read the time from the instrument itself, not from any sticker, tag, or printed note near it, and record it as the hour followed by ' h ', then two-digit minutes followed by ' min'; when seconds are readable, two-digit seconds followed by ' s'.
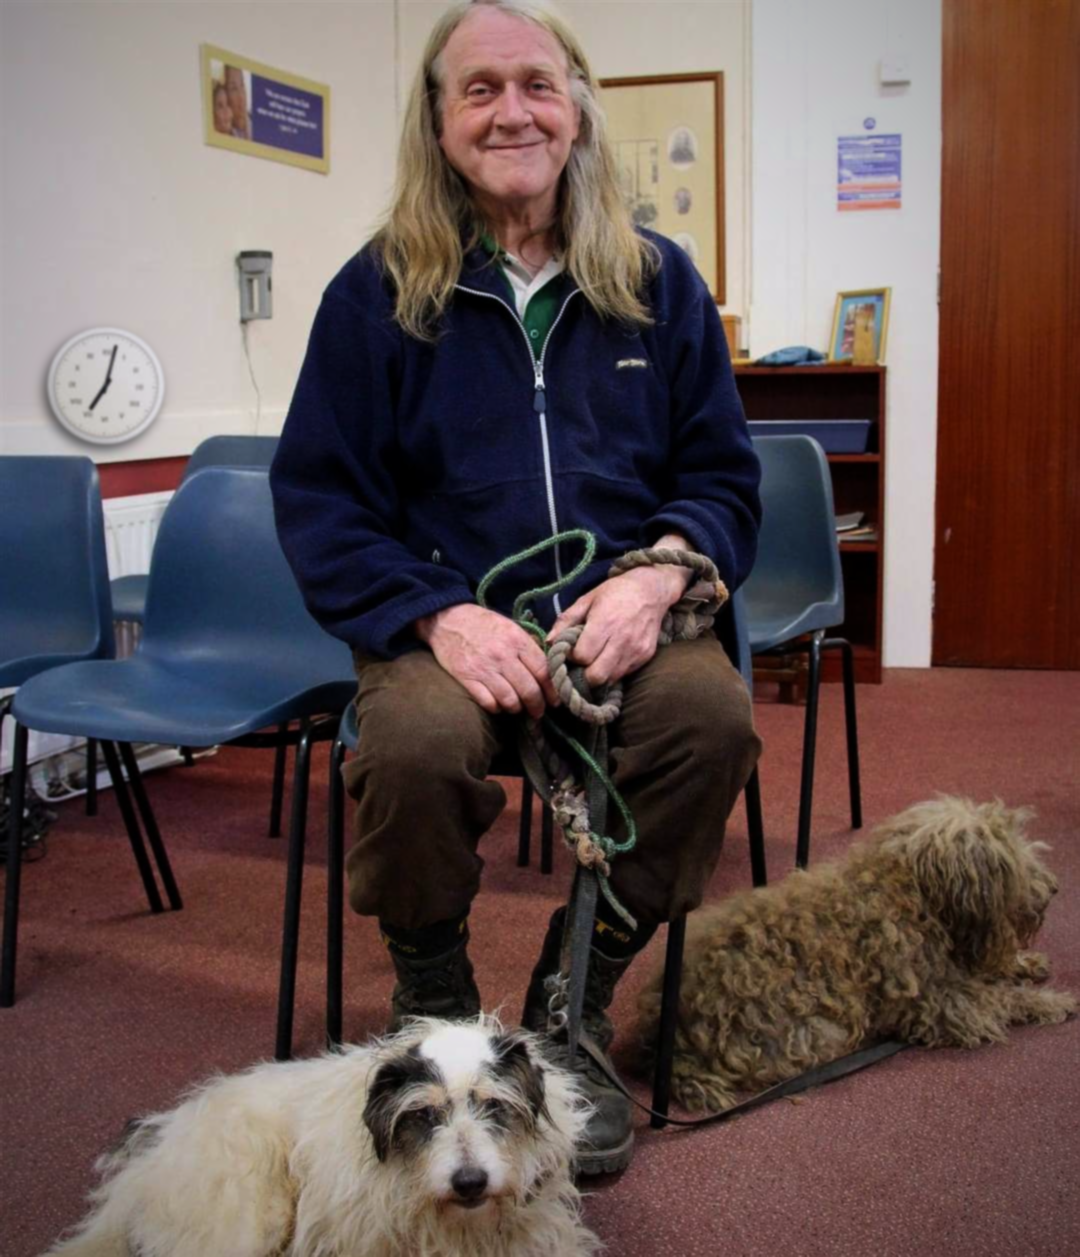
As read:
7 h 02 min
